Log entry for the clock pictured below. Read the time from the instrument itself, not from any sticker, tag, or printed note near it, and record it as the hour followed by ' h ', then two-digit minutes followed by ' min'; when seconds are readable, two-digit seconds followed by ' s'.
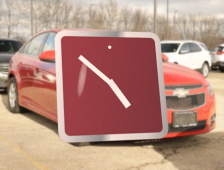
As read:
4 h 52 min
